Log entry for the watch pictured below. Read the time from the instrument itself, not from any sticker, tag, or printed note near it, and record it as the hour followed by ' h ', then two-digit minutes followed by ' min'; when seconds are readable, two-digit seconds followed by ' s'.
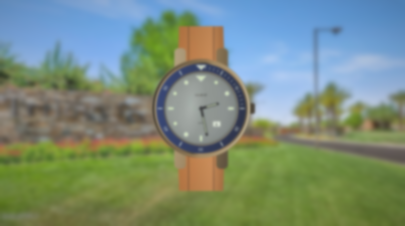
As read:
2 h 28 min
